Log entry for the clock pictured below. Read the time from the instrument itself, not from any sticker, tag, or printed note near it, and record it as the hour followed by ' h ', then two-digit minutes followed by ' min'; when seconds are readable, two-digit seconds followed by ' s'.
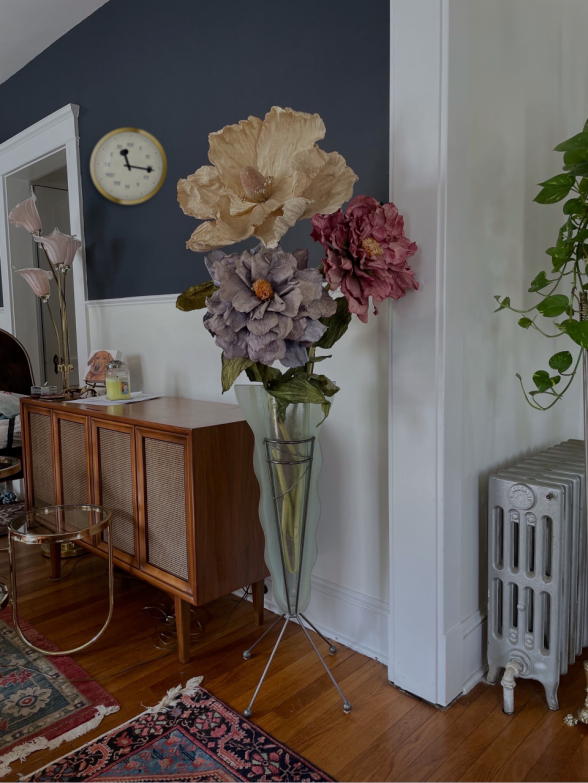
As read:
11 h 16 min
